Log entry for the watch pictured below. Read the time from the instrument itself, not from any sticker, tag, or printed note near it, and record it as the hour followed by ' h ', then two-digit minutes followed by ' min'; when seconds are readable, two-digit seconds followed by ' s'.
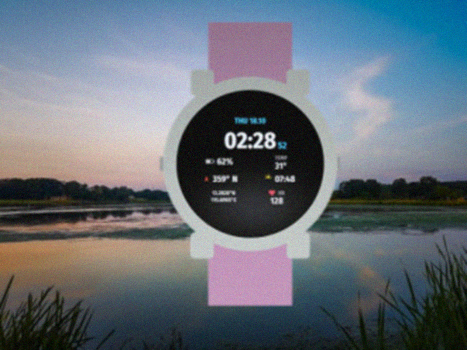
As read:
2 h 28 min
